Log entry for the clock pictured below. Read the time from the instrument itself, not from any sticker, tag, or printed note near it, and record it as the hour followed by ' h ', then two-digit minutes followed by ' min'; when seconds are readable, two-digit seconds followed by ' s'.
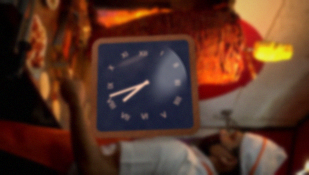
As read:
7 h 42 min
